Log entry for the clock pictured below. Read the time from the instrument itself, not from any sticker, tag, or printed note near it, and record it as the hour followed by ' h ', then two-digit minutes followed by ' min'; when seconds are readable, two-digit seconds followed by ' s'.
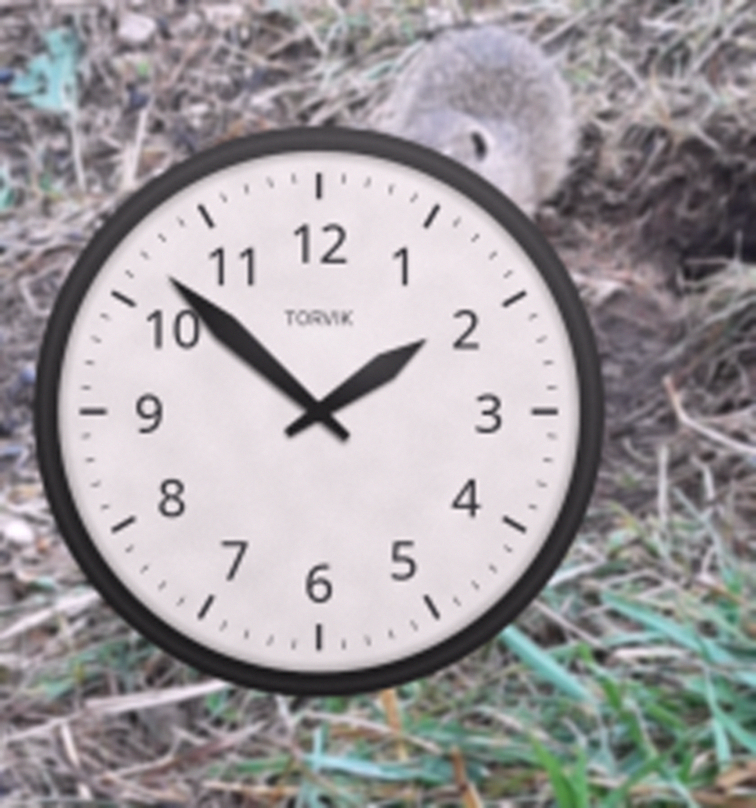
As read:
1 h 52 min
